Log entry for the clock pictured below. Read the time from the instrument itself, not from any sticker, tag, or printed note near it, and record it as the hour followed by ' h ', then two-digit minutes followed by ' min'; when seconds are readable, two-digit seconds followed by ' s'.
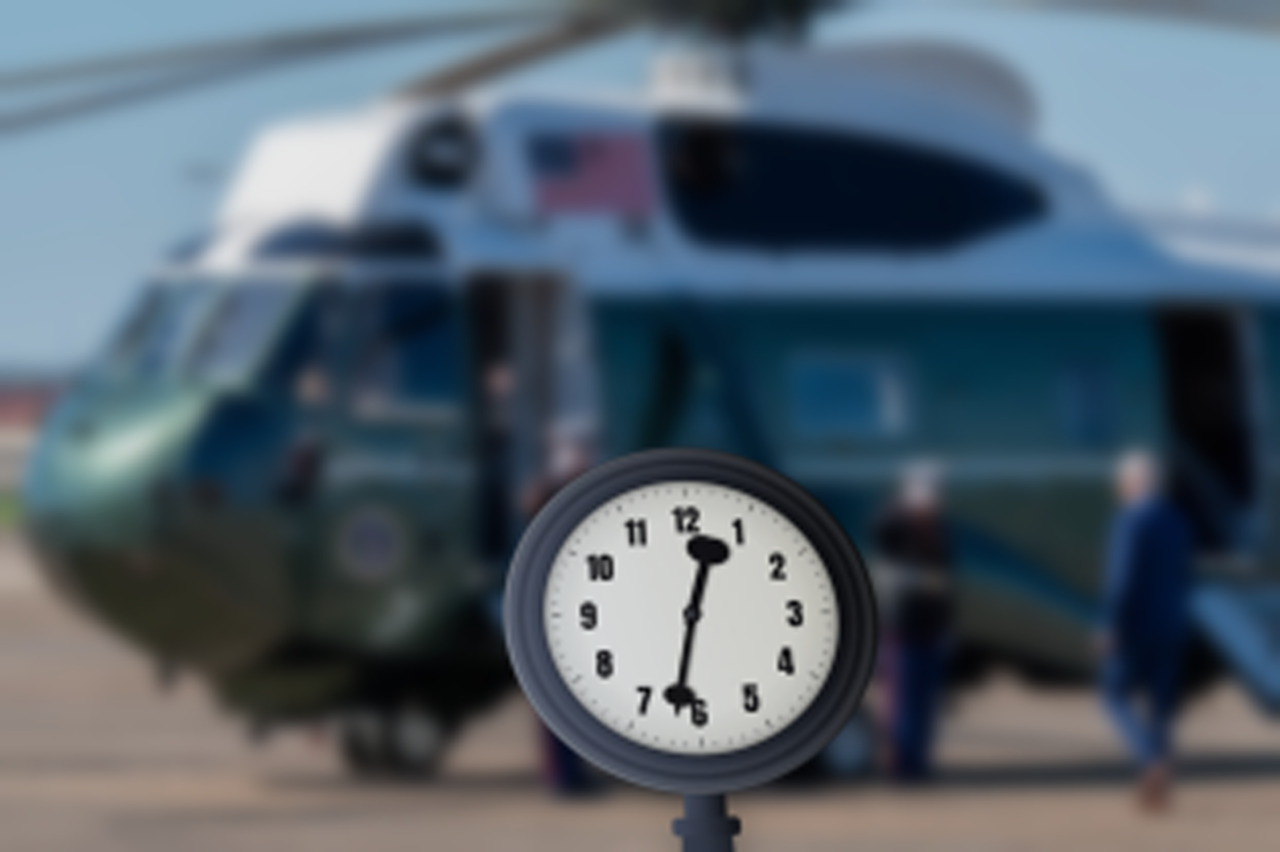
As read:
12 h 32 min
